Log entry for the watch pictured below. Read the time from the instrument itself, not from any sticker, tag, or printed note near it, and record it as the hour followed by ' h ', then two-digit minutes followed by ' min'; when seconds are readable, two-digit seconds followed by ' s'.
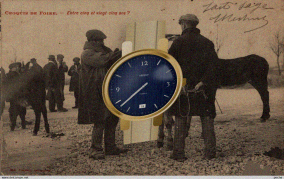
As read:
7 h 38 min
